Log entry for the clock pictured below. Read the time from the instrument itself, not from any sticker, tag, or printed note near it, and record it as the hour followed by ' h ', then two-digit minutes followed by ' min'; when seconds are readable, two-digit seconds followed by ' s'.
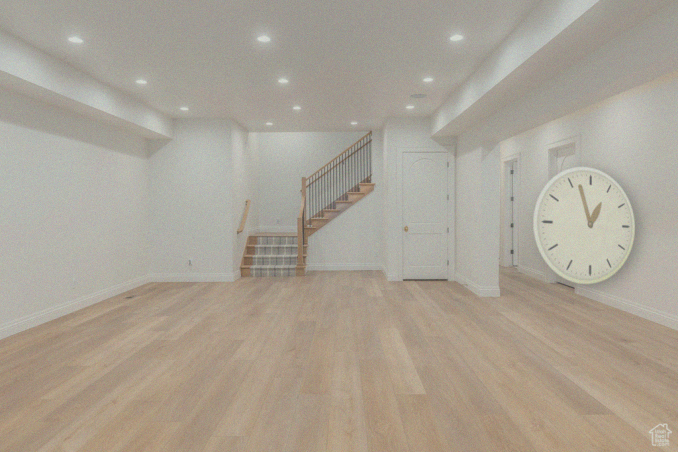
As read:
12 h 57 min
